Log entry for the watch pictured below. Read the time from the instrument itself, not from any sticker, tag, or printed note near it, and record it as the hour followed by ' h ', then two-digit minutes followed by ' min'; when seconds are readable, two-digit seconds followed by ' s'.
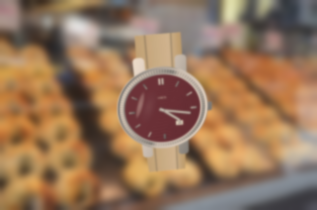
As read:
4 h 17 min
